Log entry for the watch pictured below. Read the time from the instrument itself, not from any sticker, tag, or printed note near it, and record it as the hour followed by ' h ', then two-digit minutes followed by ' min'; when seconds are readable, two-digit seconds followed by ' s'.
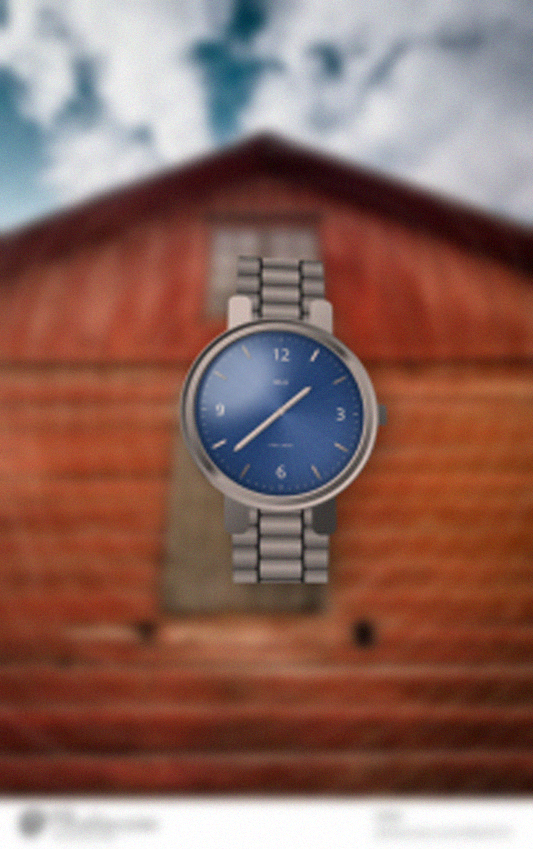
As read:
1 h 38 min
